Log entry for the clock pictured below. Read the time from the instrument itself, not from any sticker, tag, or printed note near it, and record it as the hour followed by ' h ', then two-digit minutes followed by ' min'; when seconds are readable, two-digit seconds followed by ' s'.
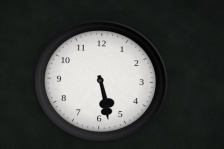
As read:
5 h 28 min
